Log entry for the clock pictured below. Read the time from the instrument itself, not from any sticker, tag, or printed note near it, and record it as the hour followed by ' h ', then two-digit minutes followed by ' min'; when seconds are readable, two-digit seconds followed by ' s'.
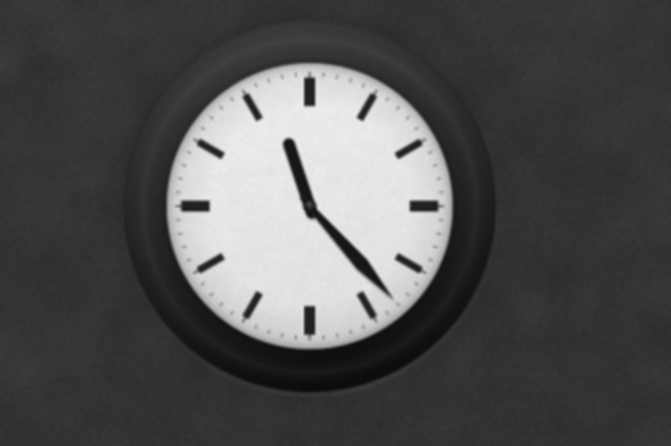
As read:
11 h 23 min
